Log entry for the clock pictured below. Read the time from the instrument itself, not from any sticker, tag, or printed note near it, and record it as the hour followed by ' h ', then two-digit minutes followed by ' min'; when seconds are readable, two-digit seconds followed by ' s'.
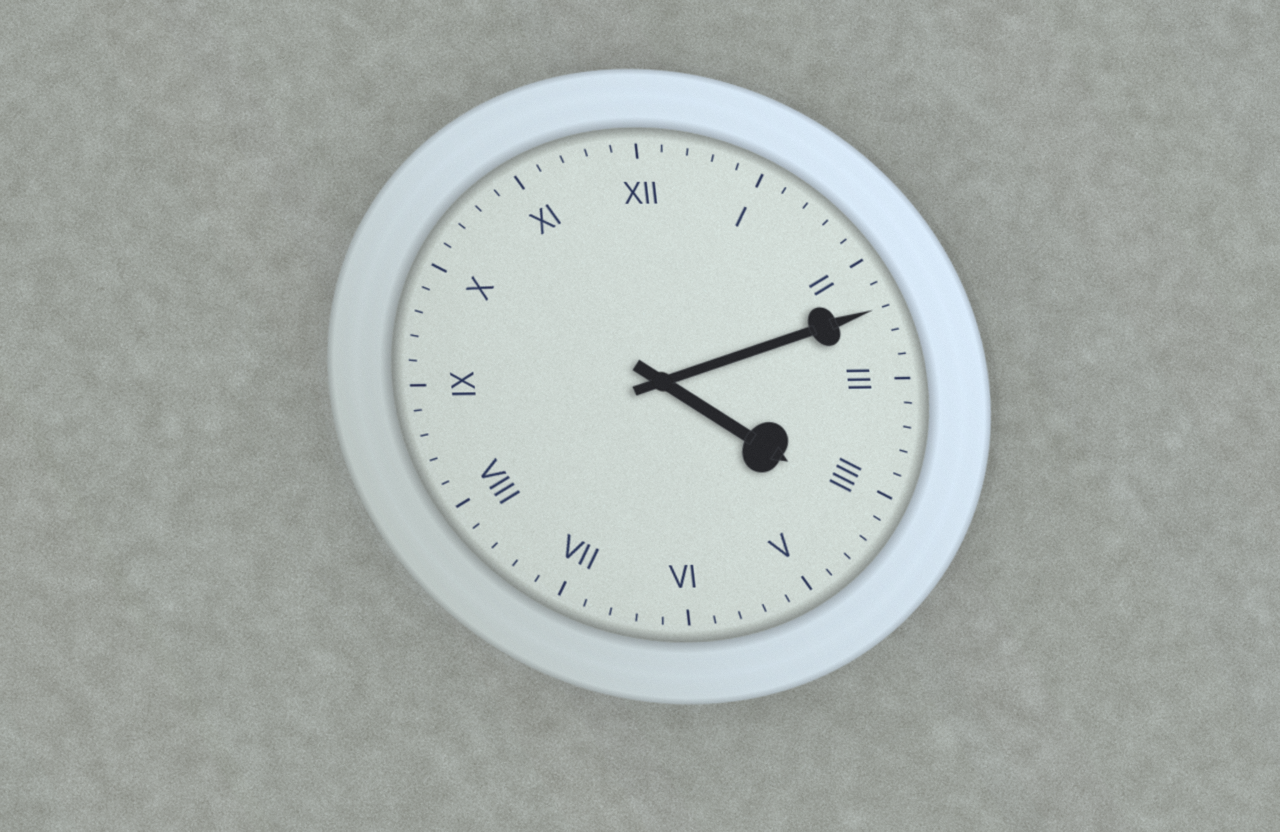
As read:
4 h 12 min
